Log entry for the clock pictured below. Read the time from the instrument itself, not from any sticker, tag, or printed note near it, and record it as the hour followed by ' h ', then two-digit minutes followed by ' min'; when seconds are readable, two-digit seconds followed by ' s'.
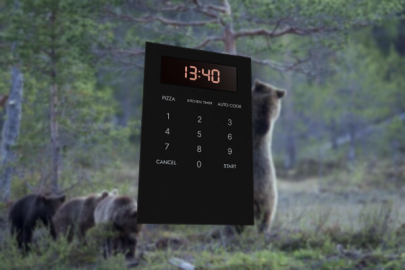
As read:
13 h 40 min
